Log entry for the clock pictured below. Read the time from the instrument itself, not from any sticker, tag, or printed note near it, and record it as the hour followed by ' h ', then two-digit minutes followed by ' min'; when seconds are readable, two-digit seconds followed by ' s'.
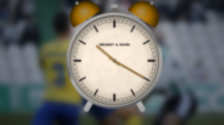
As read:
10 h 20 min
